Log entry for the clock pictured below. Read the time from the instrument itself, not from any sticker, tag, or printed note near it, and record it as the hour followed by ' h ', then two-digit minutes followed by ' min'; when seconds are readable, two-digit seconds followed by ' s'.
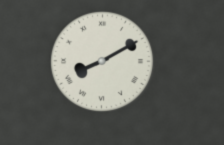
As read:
8 h 10 min
